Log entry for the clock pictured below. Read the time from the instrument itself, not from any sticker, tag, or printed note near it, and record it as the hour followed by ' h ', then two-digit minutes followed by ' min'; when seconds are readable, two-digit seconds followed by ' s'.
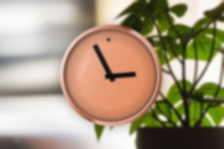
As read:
2 h 56 min
